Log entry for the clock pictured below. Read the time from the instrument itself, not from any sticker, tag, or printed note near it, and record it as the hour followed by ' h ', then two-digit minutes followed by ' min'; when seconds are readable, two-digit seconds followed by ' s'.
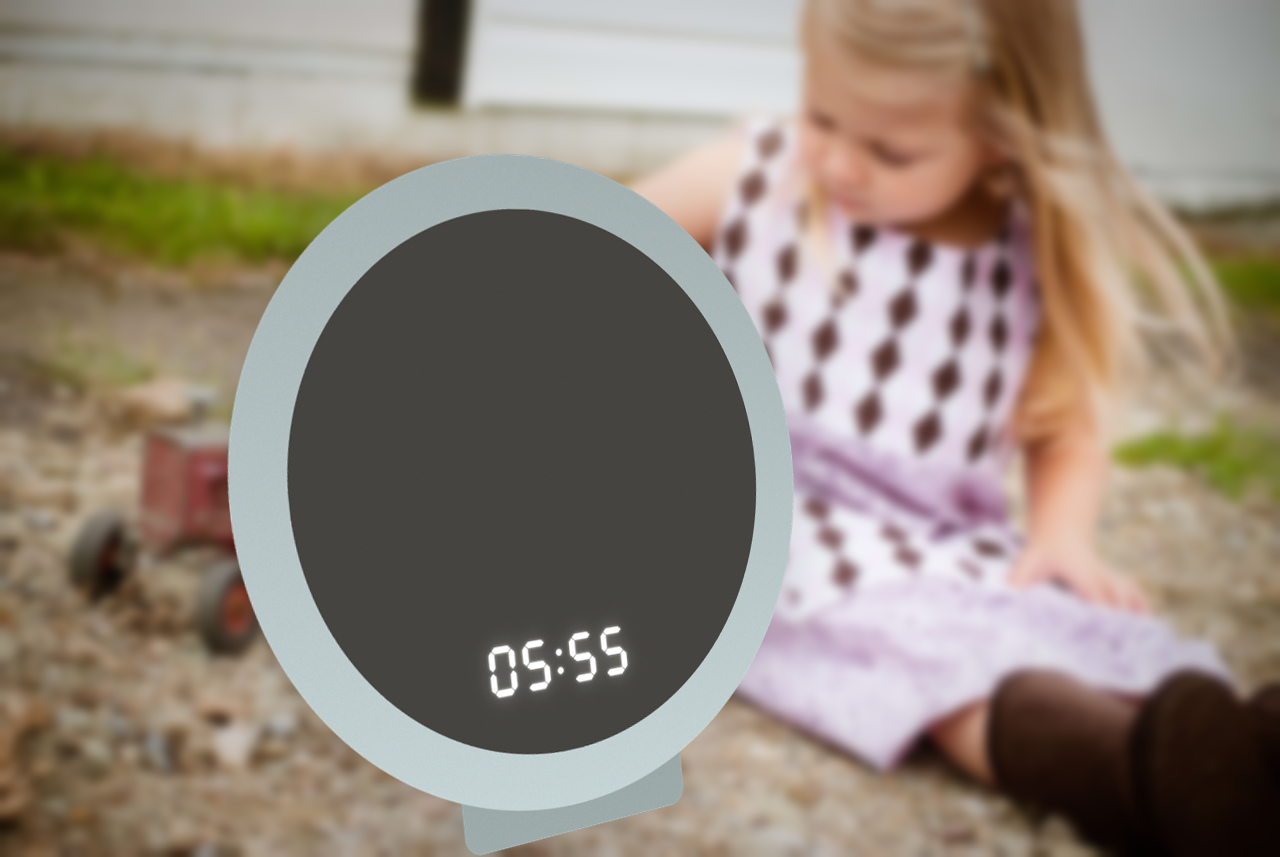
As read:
5 h 55 min
